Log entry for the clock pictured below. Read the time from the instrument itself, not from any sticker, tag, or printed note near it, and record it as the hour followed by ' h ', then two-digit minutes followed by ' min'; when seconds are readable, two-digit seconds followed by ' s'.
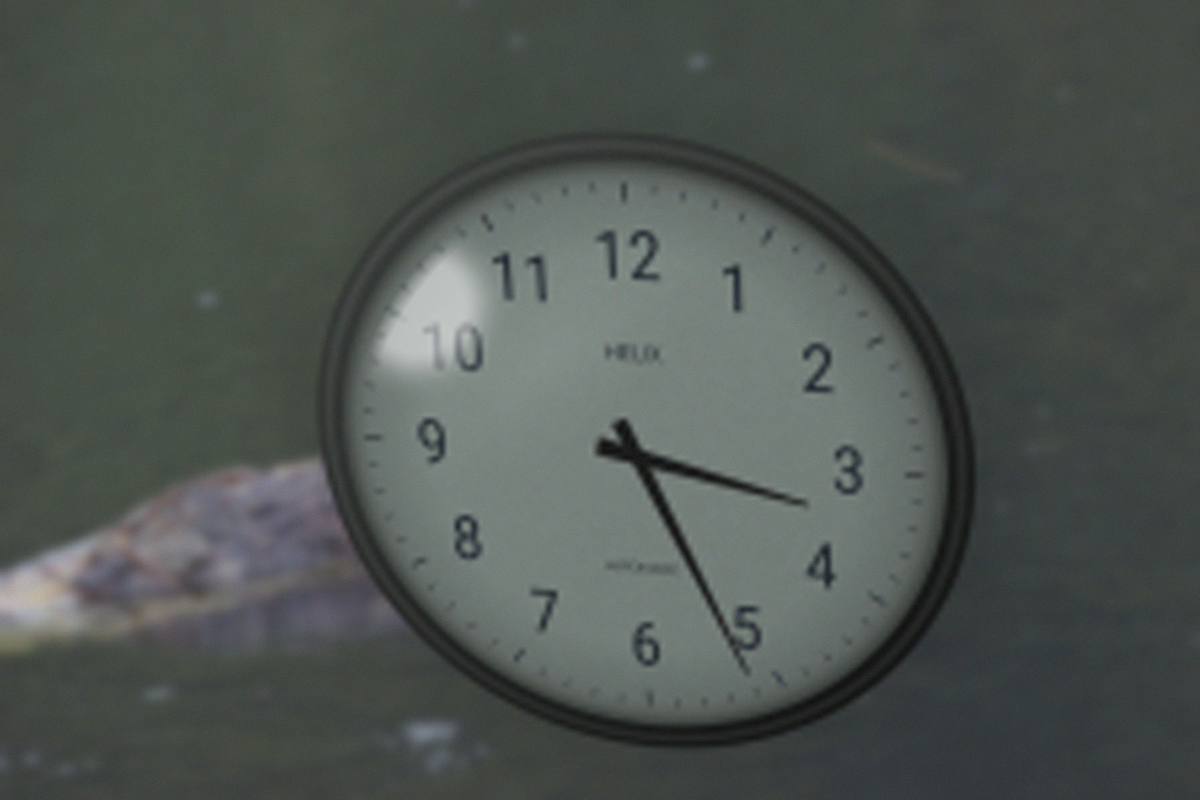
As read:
3 h 26 min
